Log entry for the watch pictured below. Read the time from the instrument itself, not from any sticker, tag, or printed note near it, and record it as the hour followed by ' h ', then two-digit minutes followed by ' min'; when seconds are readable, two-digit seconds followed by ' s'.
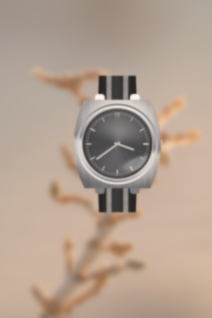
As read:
3 h 39 min
